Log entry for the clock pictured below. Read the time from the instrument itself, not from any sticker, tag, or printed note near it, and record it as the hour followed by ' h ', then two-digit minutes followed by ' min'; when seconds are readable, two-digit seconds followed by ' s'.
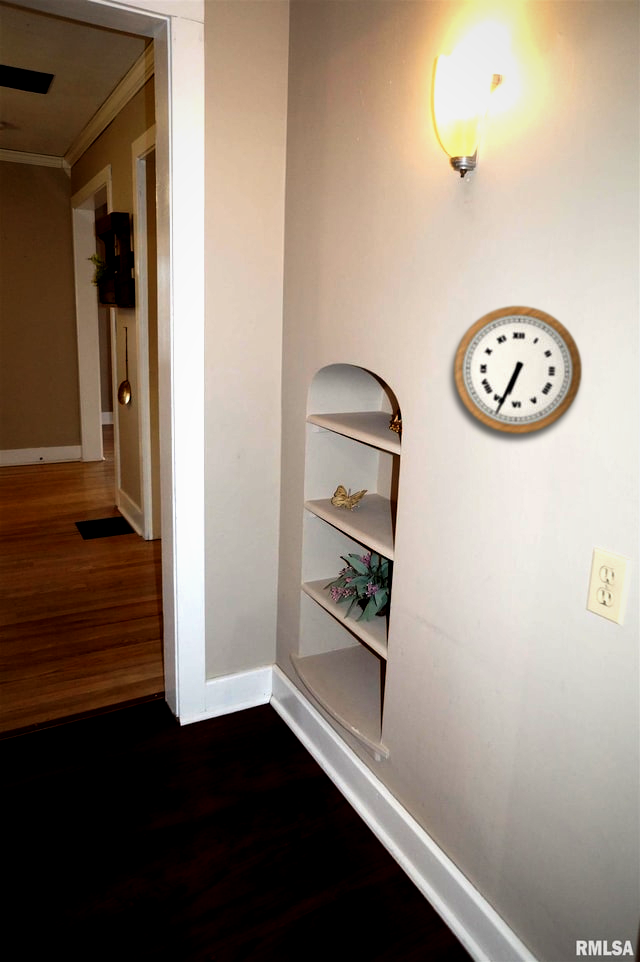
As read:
6 h 34 min
